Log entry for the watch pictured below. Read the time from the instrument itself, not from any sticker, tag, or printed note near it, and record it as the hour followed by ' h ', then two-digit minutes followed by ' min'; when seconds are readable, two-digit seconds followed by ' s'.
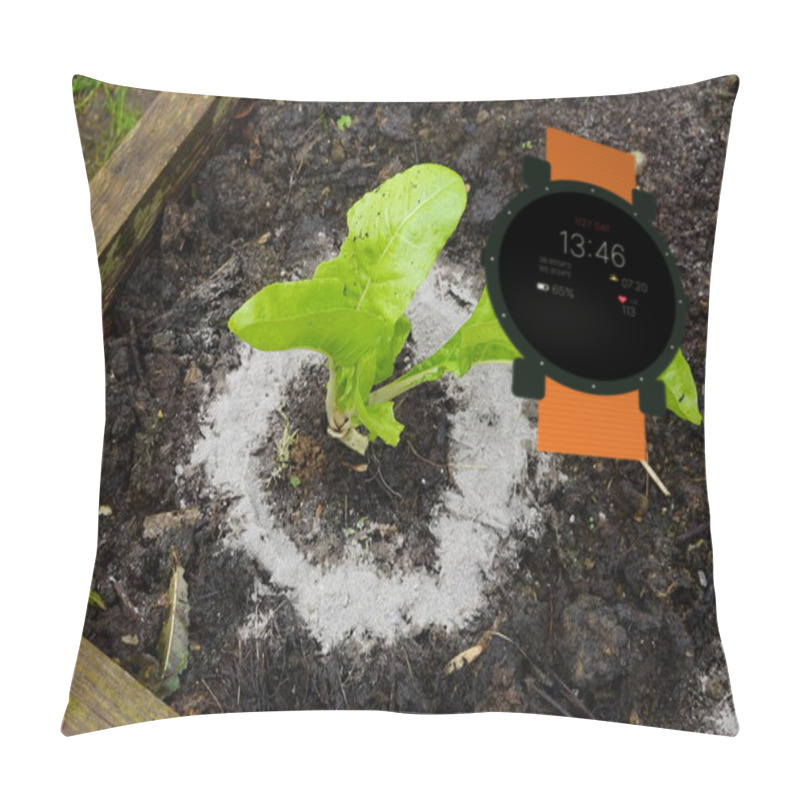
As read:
13 h 46 min
